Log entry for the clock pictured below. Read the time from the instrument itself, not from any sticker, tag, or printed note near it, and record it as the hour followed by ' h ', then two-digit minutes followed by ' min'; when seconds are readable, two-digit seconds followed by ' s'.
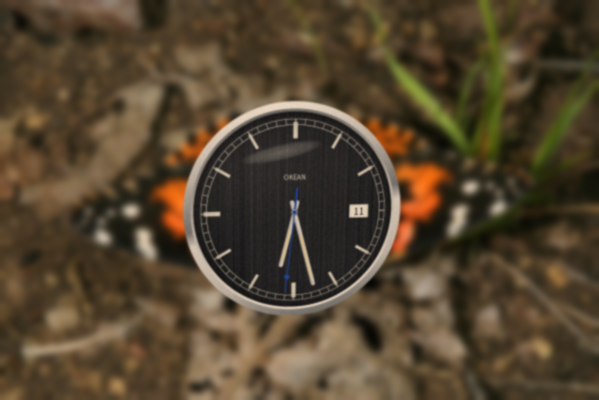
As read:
6 h 27 min 31 s
